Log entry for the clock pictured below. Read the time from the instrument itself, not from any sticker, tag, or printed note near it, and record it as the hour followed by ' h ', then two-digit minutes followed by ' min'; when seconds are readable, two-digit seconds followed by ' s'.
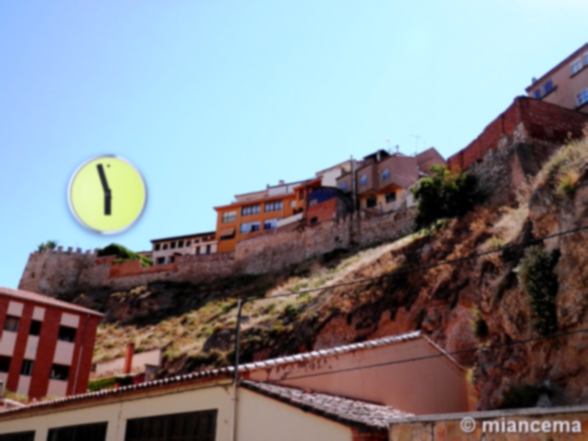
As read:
5 h 57 min
